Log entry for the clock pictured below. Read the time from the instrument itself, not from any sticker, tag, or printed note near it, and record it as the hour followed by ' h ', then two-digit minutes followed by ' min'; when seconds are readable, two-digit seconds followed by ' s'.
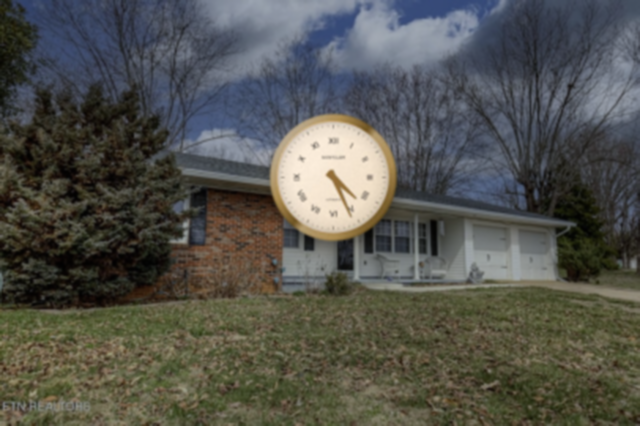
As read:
4 h 26 min
